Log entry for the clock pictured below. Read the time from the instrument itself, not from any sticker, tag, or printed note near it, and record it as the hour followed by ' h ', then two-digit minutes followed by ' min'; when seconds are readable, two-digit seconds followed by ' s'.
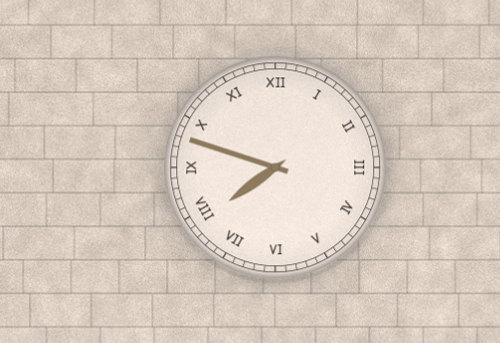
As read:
7 h 48 min
